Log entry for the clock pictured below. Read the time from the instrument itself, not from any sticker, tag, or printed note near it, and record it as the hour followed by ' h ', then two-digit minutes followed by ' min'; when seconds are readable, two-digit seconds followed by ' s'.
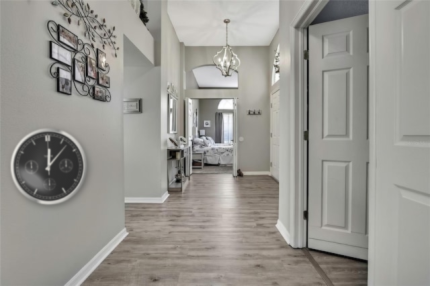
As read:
12 h 07 min
